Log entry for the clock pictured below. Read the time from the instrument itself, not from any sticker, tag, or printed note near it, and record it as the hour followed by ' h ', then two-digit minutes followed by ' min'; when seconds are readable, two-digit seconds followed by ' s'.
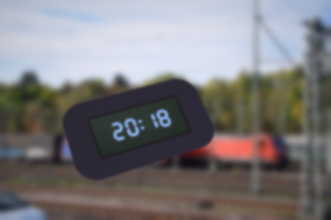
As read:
20 h 18 min
